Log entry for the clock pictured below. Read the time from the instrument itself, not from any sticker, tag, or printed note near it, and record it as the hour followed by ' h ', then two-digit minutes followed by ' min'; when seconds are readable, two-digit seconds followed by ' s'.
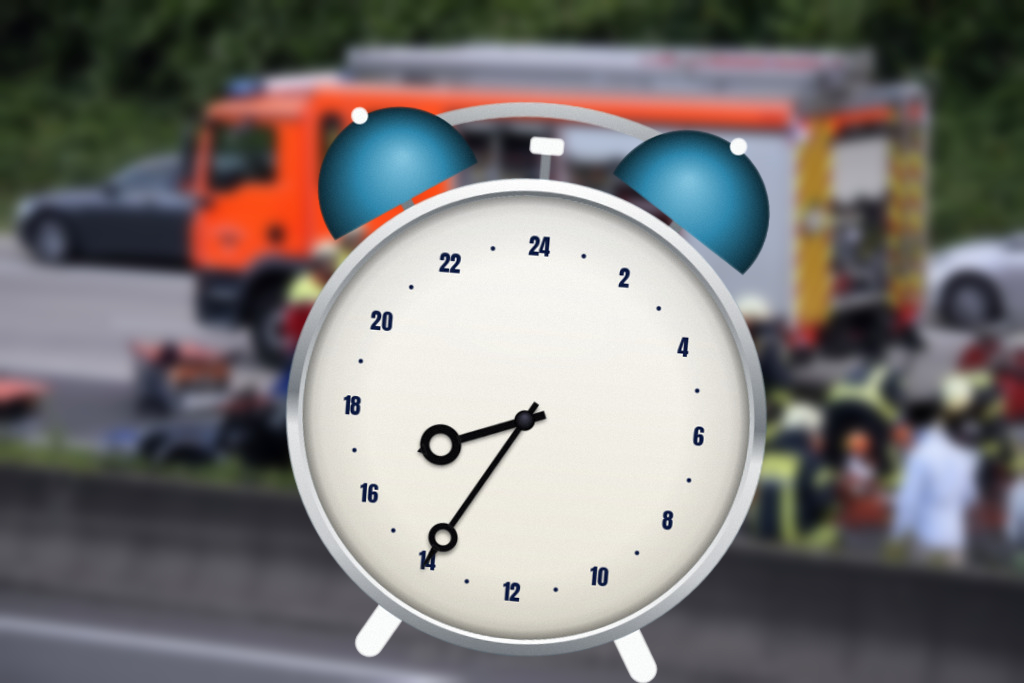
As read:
16 h 35 min
